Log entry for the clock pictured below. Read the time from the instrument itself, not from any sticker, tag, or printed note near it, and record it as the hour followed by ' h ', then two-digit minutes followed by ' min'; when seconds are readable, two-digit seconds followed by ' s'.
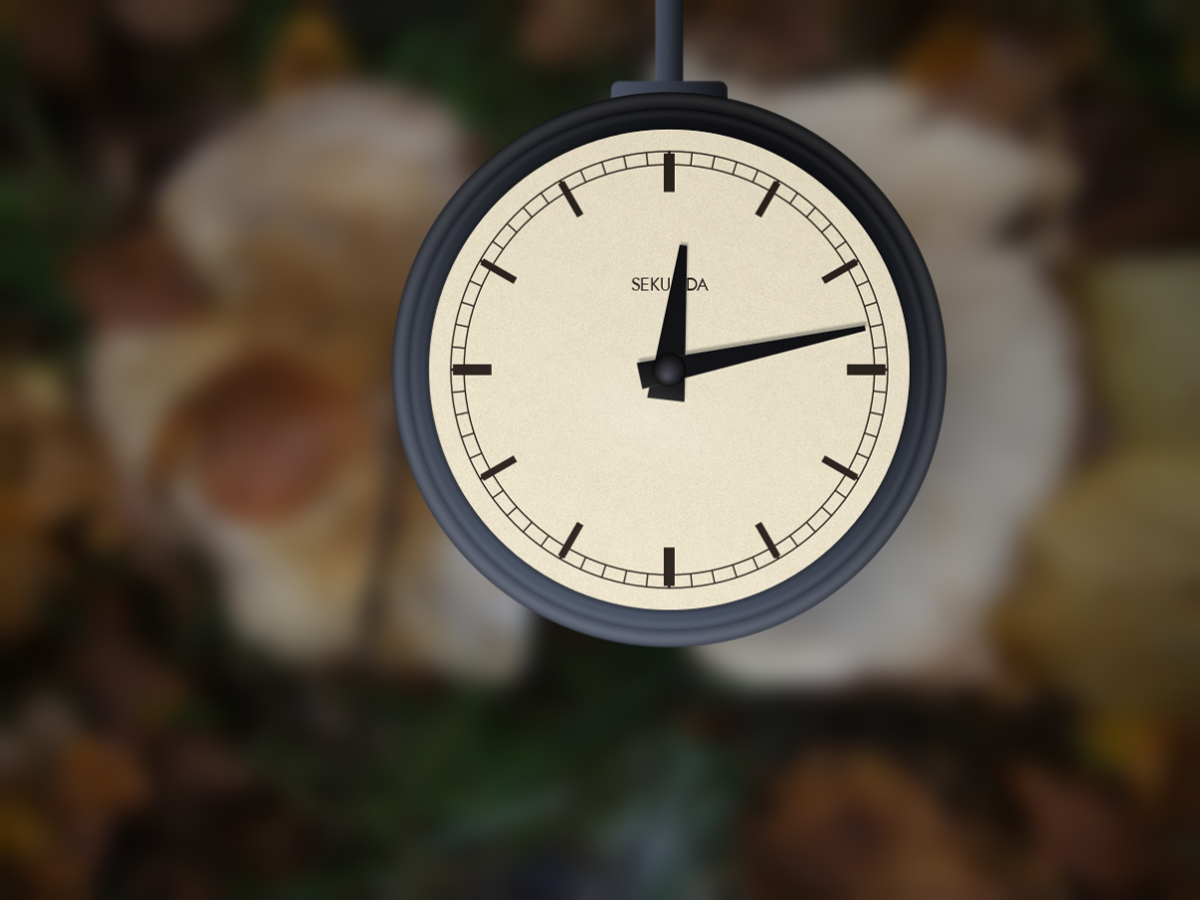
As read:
12 h 13 min
